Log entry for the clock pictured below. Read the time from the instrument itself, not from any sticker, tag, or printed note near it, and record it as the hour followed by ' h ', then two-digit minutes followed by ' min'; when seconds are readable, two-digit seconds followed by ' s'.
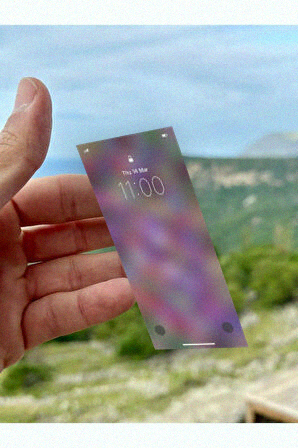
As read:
11 h 00 min
